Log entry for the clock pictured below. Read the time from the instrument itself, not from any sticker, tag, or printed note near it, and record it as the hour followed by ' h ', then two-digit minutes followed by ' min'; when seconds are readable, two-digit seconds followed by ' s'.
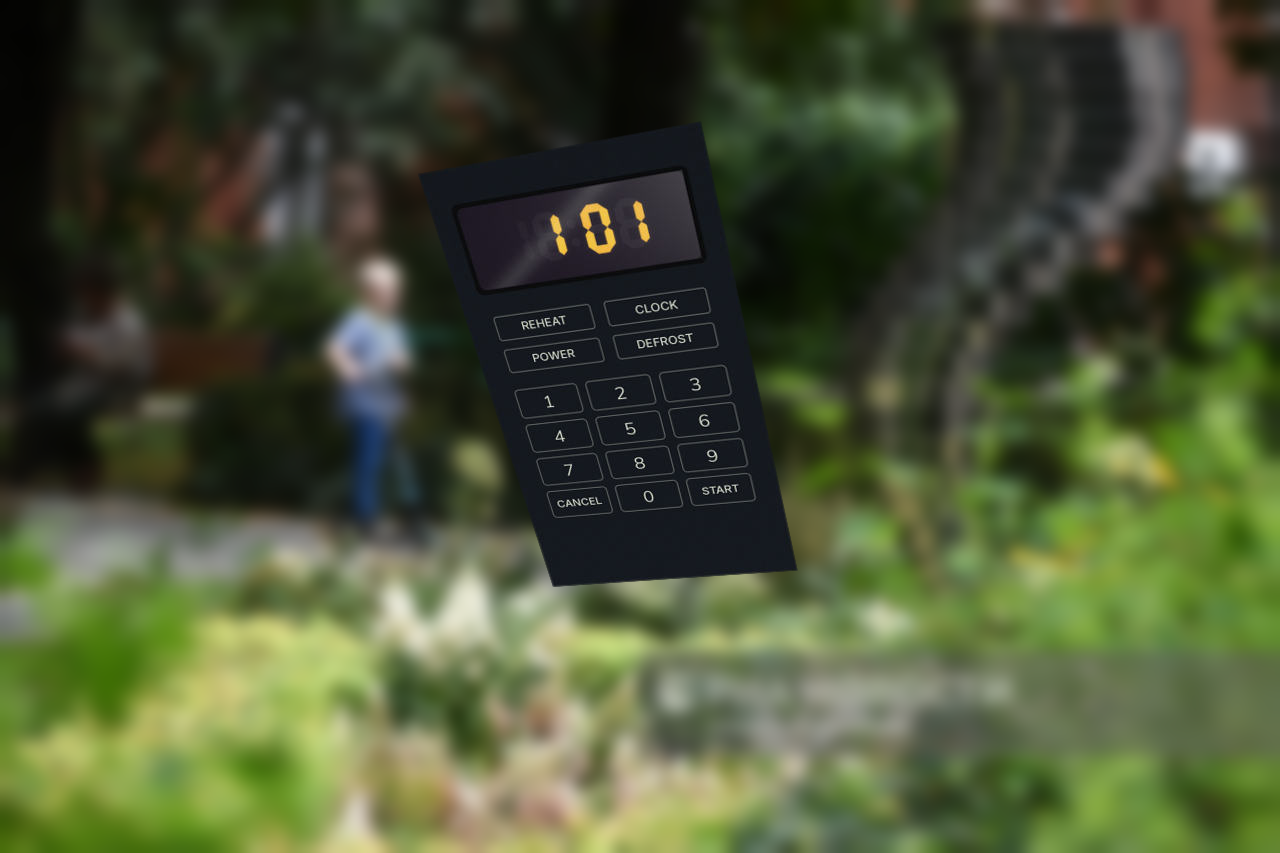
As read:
1 h 01 min
